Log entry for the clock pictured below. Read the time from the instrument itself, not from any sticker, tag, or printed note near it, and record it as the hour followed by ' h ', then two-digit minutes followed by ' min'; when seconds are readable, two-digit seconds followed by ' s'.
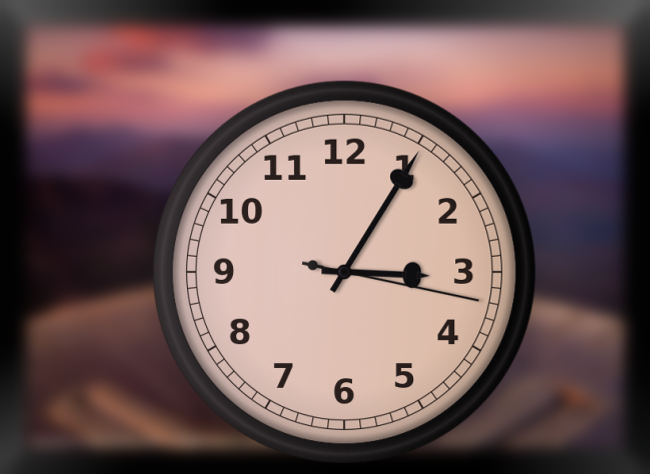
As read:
3 h 05 min 17 s
